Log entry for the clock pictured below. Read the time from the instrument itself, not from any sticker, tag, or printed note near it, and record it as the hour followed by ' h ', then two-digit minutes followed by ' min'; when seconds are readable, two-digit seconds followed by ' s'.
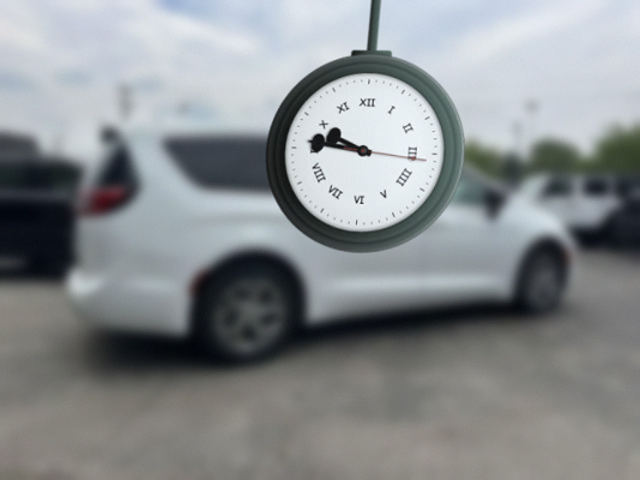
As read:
9 h 46 min 16 s
